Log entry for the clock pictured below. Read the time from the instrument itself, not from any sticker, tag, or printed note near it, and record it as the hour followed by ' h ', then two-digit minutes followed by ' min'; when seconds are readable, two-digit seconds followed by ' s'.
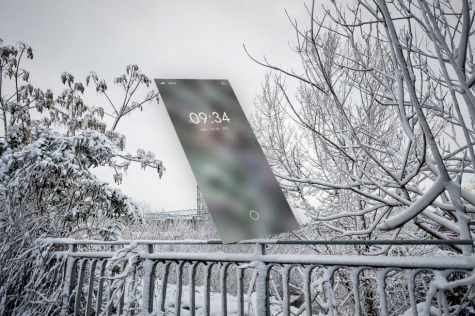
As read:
9 h 34 min
